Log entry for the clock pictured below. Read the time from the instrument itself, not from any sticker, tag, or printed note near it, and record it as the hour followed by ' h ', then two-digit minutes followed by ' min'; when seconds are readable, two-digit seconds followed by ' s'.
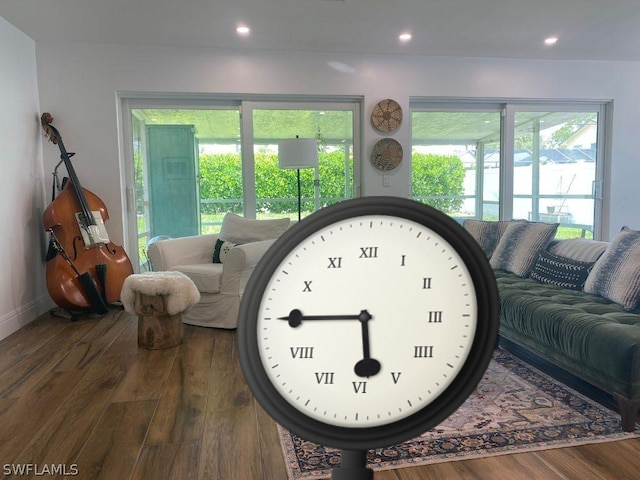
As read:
5 h 45 min
